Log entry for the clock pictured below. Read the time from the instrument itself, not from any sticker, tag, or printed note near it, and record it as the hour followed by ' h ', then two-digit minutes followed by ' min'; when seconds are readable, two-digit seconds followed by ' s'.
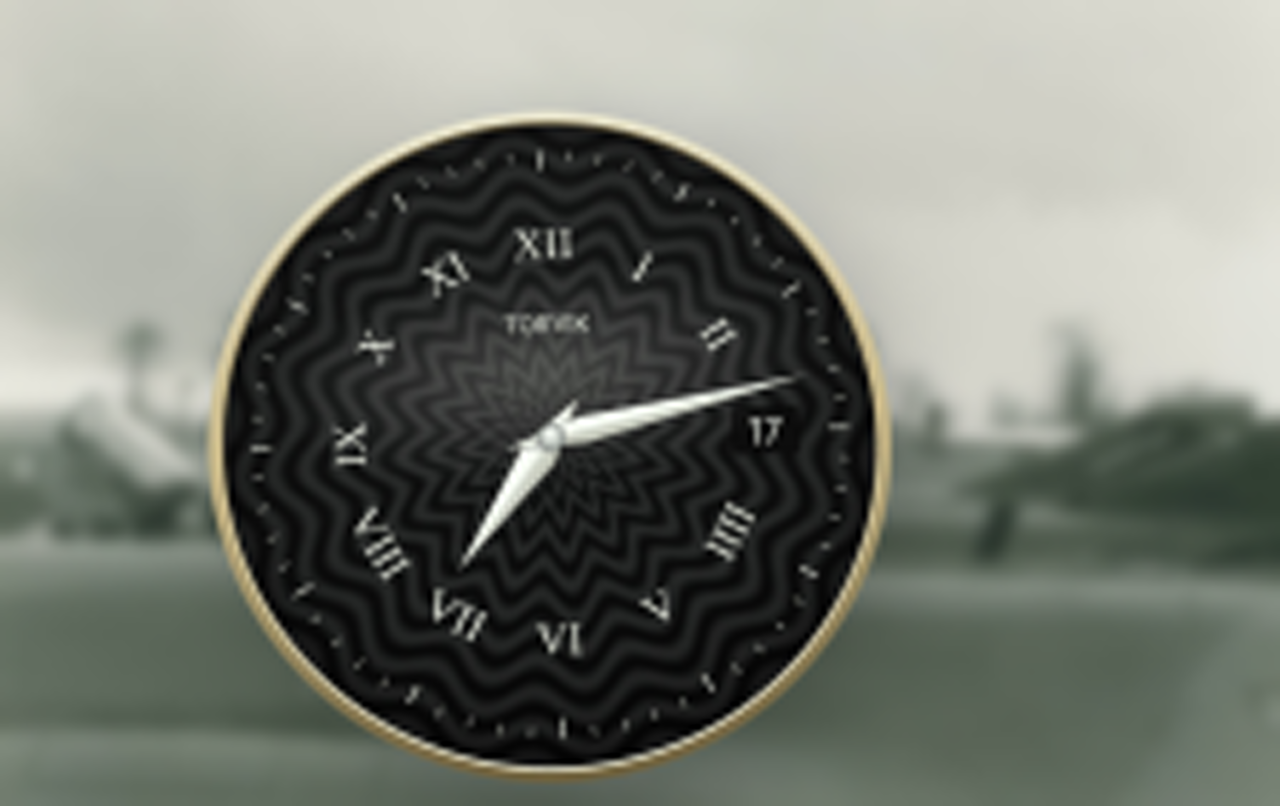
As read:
7 h 13 min
